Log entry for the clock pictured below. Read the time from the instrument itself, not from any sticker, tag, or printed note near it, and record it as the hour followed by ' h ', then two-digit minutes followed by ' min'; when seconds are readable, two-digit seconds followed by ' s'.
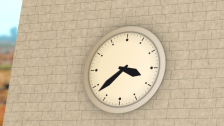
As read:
3 h 38 min
